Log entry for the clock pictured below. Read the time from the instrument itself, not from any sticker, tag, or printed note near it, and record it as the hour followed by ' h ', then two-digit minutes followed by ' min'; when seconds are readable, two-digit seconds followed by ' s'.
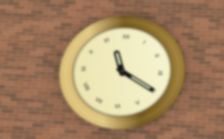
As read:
11 h 20 min
